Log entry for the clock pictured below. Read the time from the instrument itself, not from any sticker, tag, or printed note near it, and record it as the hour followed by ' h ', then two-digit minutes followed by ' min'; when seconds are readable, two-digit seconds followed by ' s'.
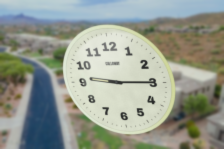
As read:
9 h 15 min
